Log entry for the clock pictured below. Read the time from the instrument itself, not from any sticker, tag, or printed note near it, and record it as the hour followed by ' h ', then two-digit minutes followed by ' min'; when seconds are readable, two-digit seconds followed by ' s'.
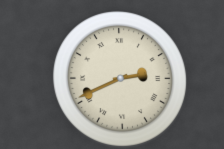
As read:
2 h 41 min
